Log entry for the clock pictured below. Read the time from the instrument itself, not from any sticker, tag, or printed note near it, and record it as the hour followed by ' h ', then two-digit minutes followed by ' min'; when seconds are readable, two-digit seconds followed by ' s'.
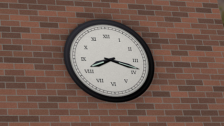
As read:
8 h 18 min
